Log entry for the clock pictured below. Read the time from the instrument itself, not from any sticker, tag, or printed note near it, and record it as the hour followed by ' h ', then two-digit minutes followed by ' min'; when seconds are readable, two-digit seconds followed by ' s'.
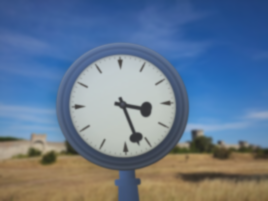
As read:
3 h 27 min
